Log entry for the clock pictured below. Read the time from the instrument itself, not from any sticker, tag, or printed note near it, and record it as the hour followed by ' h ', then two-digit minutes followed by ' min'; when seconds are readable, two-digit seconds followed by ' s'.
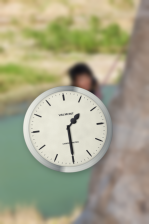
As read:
1 h 30 min
